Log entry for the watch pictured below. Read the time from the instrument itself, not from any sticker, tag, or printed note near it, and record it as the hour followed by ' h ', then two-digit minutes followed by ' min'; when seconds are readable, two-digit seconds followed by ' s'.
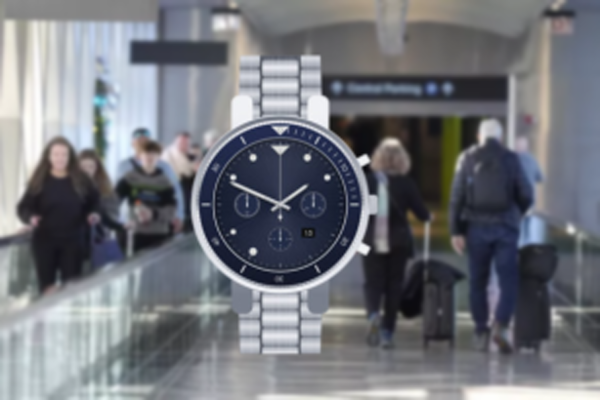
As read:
1 h 49 min
